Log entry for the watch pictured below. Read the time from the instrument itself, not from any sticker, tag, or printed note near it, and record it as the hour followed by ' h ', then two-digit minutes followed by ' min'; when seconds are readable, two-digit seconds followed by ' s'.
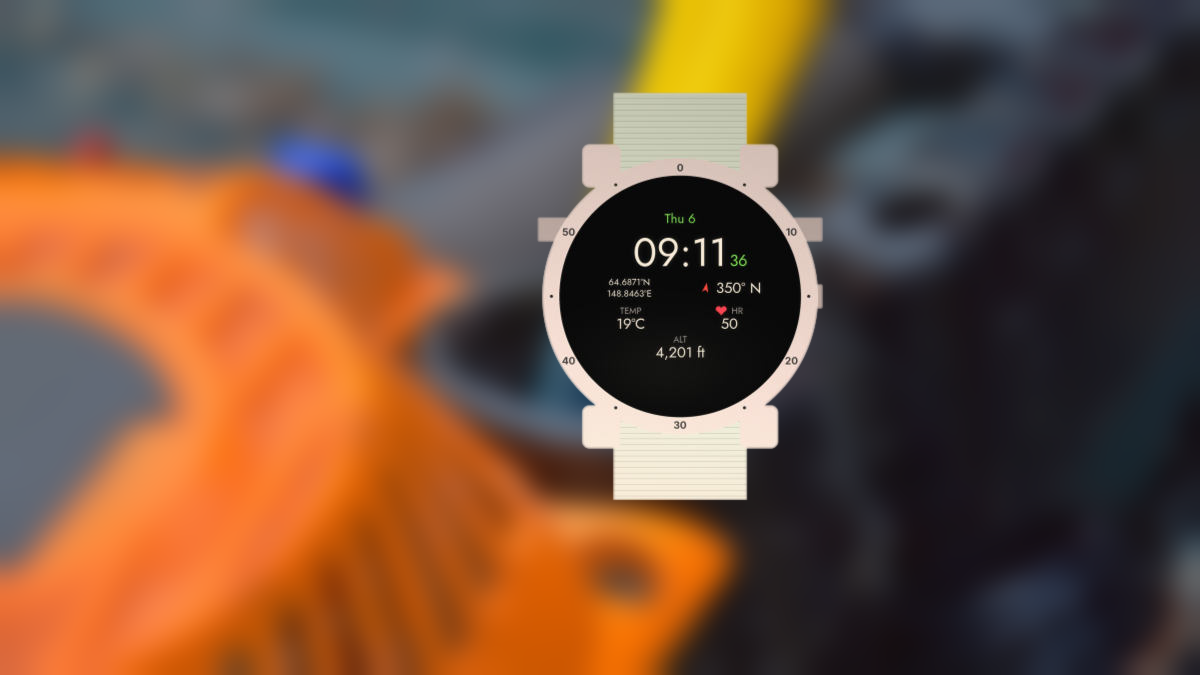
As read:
9 h 11 min 36 s
